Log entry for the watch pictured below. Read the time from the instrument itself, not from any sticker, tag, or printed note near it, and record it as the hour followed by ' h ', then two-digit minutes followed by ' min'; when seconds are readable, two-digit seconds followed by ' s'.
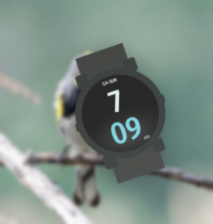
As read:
7 h 09 min
